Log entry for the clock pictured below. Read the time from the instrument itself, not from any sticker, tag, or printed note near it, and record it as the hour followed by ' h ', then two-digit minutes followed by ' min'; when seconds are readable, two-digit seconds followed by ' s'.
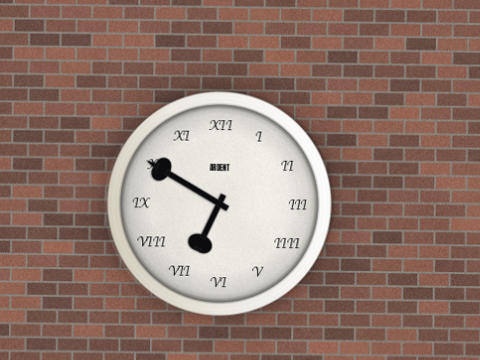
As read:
6 h 50 min
